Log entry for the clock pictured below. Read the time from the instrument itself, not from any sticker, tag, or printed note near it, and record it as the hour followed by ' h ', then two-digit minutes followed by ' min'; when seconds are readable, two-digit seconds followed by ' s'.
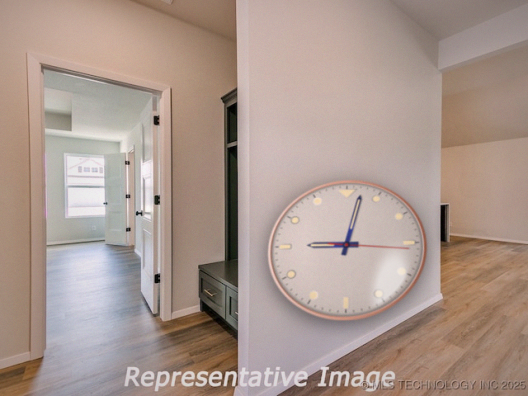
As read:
9 h 02 min 16 s
